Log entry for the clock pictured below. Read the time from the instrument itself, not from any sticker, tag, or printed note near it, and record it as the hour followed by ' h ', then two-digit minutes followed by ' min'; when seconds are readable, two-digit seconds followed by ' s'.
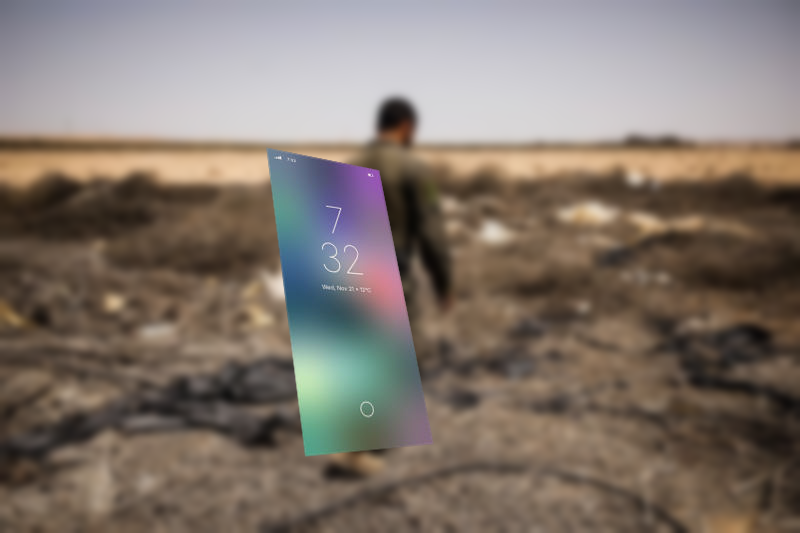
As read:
7 h 32 min
